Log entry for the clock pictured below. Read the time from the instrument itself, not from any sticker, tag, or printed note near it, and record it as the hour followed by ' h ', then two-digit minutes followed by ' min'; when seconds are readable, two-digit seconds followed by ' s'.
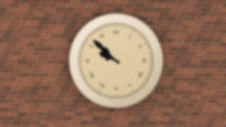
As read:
9 h 52 min
